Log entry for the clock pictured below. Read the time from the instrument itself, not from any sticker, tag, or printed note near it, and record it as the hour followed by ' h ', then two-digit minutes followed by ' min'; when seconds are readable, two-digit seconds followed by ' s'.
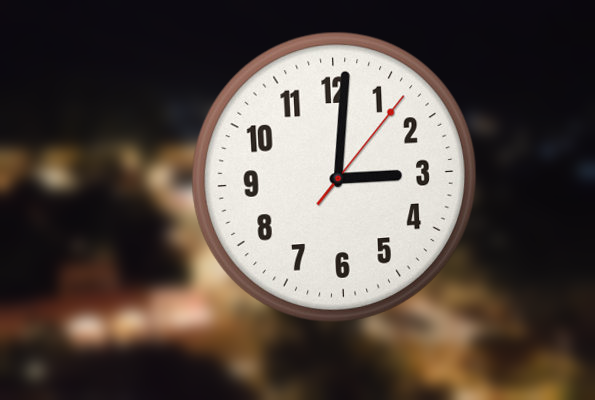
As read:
3 h 01 min 07 s
